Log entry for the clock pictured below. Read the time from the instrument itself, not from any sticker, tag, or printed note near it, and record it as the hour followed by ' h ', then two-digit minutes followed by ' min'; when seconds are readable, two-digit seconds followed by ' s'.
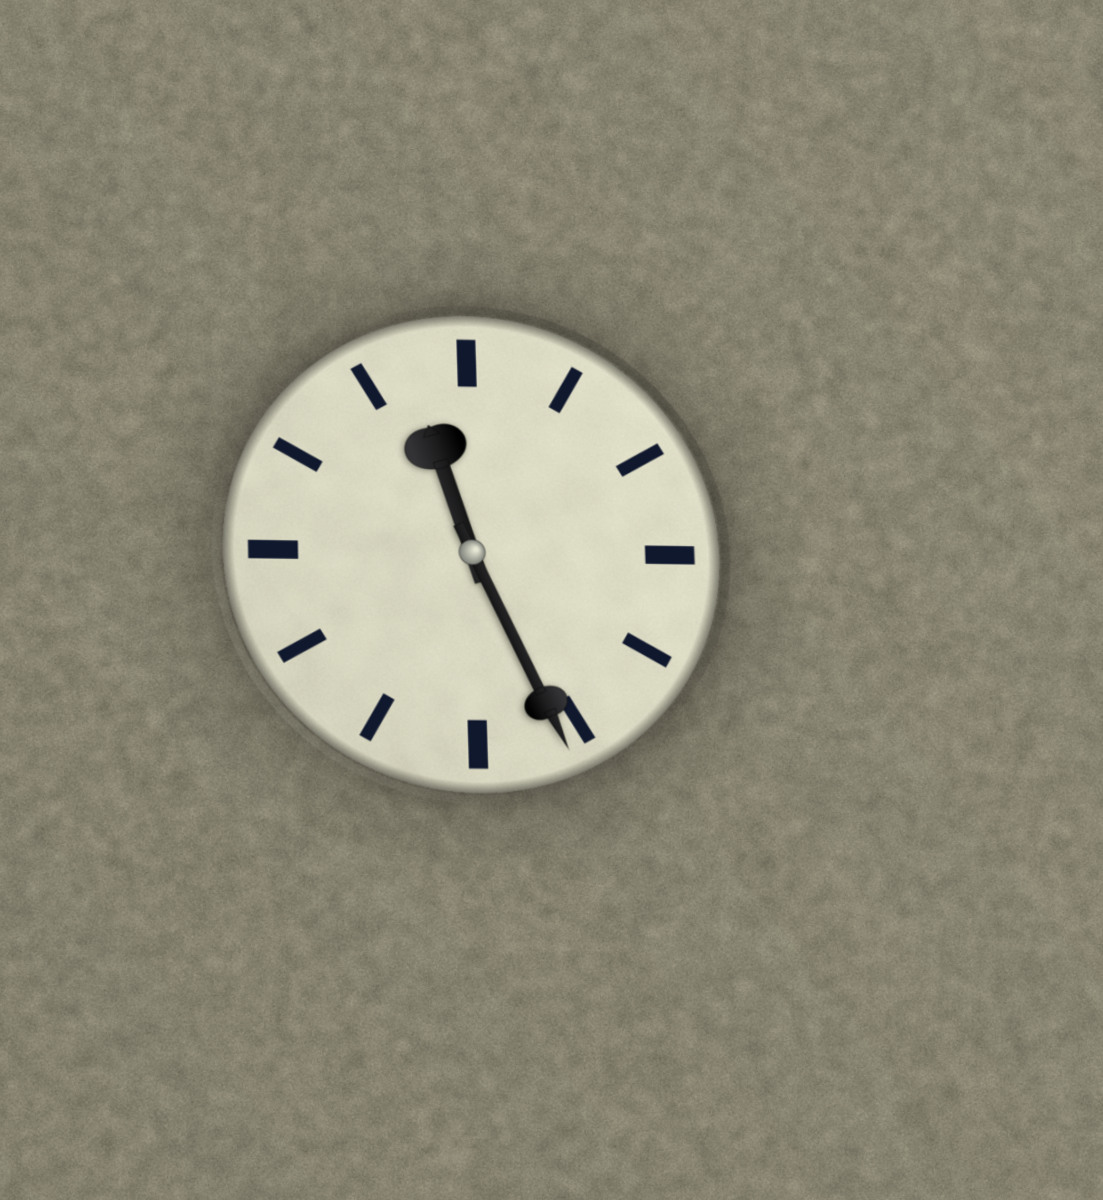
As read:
11 h 26 min
